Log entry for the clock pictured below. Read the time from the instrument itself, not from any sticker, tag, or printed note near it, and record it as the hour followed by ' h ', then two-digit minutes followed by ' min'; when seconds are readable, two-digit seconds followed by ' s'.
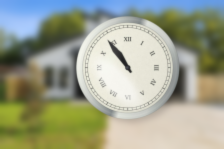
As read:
10 h 54 min
